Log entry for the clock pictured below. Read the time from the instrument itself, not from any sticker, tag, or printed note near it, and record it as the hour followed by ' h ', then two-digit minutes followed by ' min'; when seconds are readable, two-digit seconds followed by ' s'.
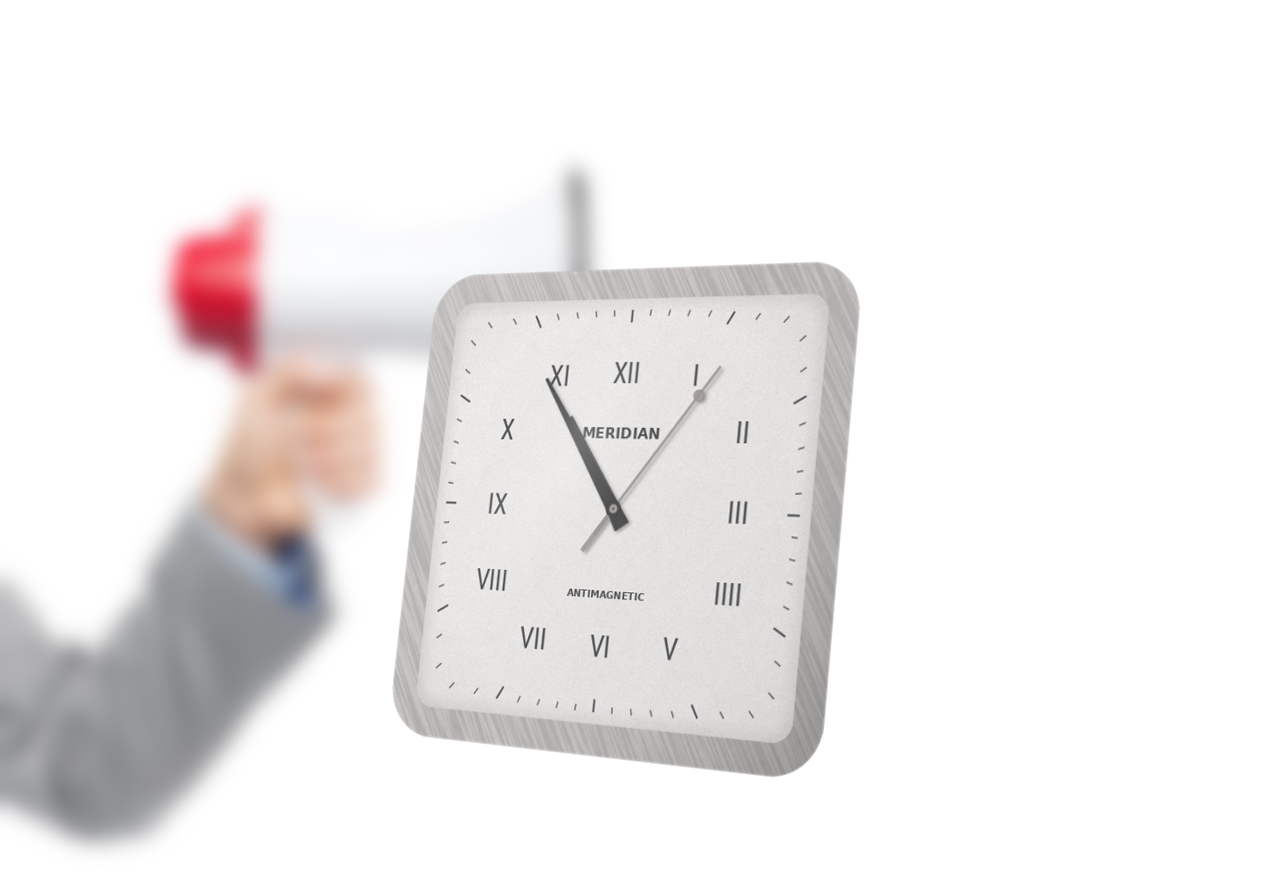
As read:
10 h 54 min 06 s
